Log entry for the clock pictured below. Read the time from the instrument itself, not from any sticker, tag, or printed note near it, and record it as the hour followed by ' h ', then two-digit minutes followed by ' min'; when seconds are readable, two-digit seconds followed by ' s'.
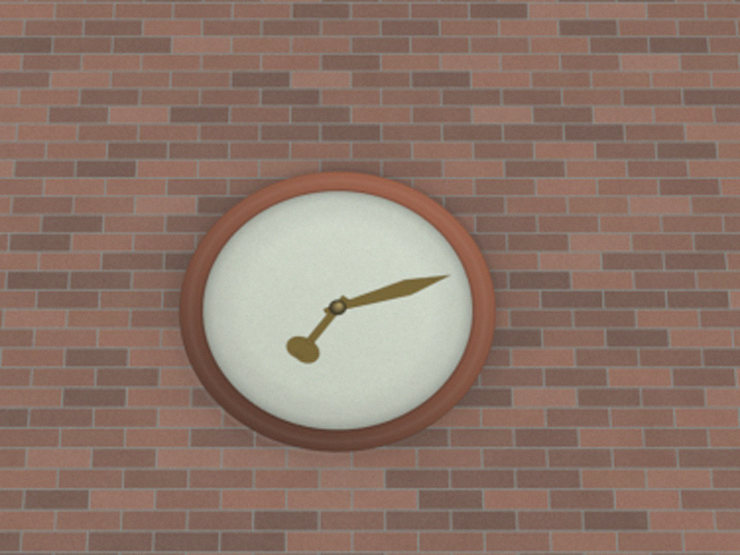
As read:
7 h 12 min
